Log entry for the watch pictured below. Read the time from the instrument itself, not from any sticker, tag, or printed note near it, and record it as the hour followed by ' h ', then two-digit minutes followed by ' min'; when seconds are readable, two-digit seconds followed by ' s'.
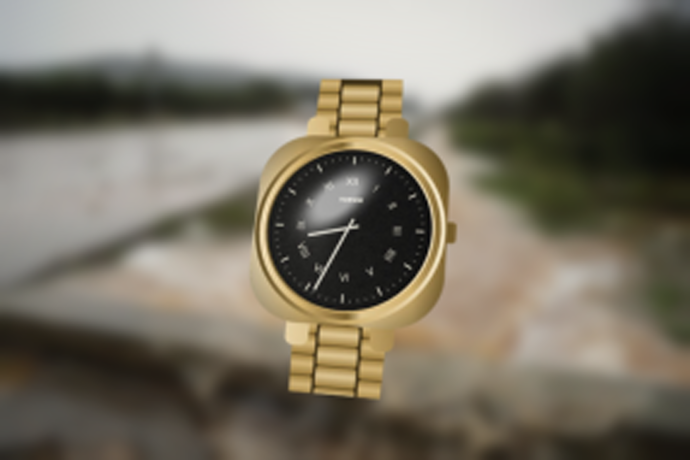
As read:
8 h 34 min
